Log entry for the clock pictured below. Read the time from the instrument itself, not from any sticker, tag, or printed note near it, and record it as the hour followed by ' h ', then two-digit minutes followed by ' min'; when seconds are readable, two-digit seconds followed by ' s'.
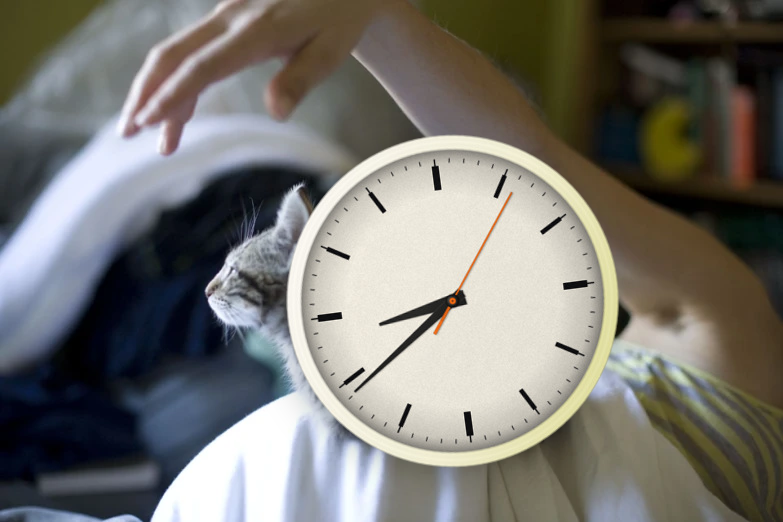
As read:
8 h 39 min 06 s
